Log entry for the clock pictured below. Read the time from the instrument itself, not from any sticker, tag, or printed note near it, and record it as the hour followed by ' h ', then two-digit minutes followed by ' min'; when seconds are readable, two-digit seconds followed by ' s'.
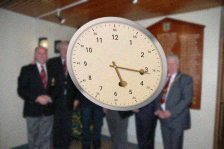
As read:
5 h 16 min
